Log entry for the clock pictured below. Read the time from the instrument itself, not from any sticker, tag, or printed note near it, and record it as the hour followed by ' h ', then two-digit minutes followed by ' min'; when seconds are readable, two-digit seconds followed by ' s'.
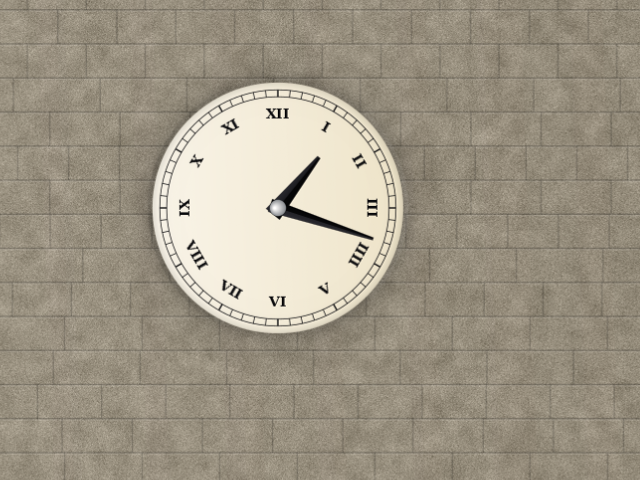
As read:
1 h 18 min
